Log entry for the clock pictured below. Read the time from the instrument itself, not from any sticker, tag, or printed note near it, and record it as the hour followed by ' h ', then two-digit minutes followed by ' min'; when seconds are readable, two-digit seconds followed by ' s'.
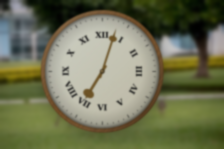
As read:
7 h 03 min
